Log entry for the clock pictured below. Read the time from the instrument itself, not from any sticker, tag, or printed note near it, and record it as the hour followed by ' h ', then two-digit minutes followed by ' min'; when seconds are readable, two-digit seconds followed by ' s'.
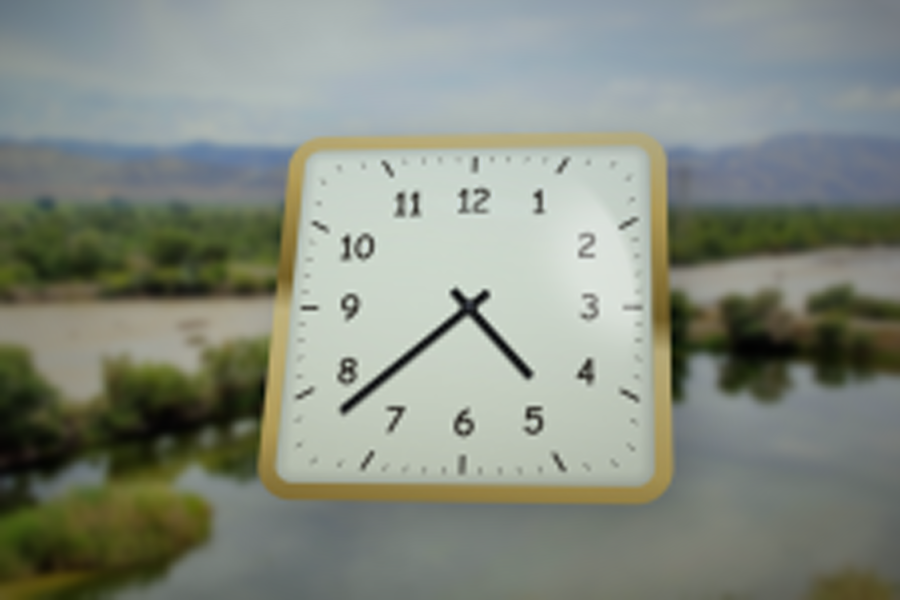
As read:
4 h 38 min
